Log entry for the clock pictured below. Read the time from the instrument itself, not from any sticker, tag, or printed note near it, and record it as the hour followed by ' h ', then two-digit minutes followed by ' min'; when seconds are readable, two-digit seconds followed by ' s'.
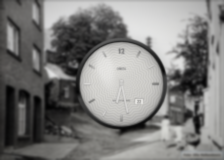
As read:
6 h 28 min
